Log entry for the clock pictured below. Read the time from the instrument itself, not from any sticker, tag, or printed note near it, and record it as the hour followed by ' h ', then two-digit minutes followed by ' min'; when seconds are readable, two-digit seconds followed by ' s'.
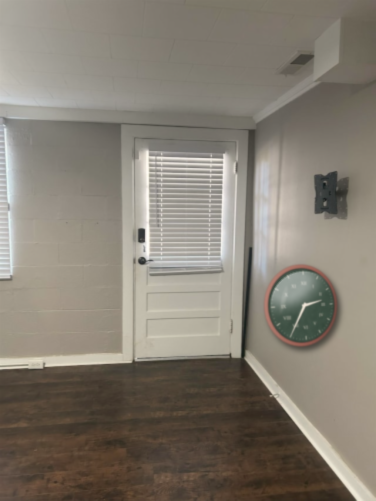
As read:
2 h 35 min
